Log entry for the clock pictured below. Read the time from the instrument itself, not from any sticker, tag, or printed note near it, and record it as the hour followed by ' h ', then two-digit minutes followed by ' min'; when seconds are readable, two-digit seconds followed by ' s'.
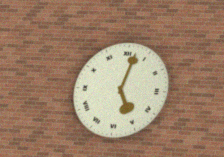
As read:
5 h 02 min
